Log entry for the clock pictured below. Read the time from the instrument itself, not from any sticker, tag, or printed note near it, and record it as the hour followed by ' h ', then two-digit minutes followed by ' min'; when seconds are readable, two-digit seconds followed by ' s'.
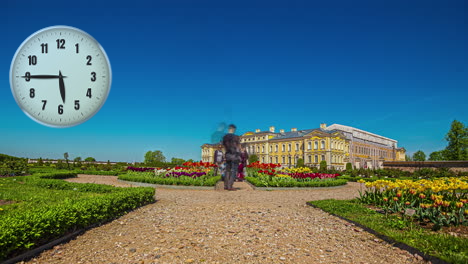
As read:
5 h 45 min
